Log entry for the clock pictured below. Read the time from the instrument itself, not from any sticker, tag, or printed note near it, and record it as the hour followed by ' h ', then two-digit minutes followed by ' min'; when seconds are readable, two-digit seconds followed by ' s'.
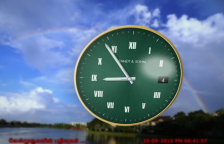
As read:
8 h 54 min
